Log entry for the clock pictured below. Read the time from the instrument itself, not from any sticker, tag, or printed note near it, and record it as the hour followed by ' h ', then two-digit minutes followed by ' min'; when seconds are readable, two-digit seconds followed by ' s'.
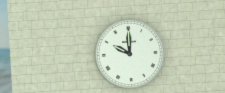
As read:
10 h 00 min
